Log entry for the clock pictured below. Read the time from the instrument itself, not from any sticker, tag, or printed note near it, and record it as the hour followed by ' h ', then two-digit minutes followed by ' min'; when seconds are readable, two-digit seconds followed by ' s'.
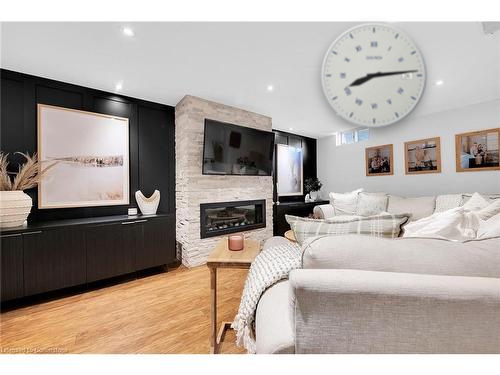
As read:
8 h 14 min
